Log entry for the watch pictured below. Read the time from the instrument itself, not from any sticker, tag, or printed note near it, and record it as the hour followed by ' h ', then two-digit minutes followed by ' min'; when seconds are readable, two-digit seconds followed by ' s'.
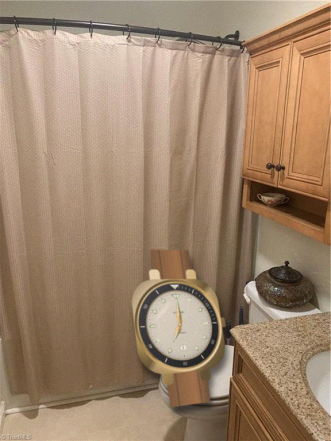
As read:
7 h 00 min
